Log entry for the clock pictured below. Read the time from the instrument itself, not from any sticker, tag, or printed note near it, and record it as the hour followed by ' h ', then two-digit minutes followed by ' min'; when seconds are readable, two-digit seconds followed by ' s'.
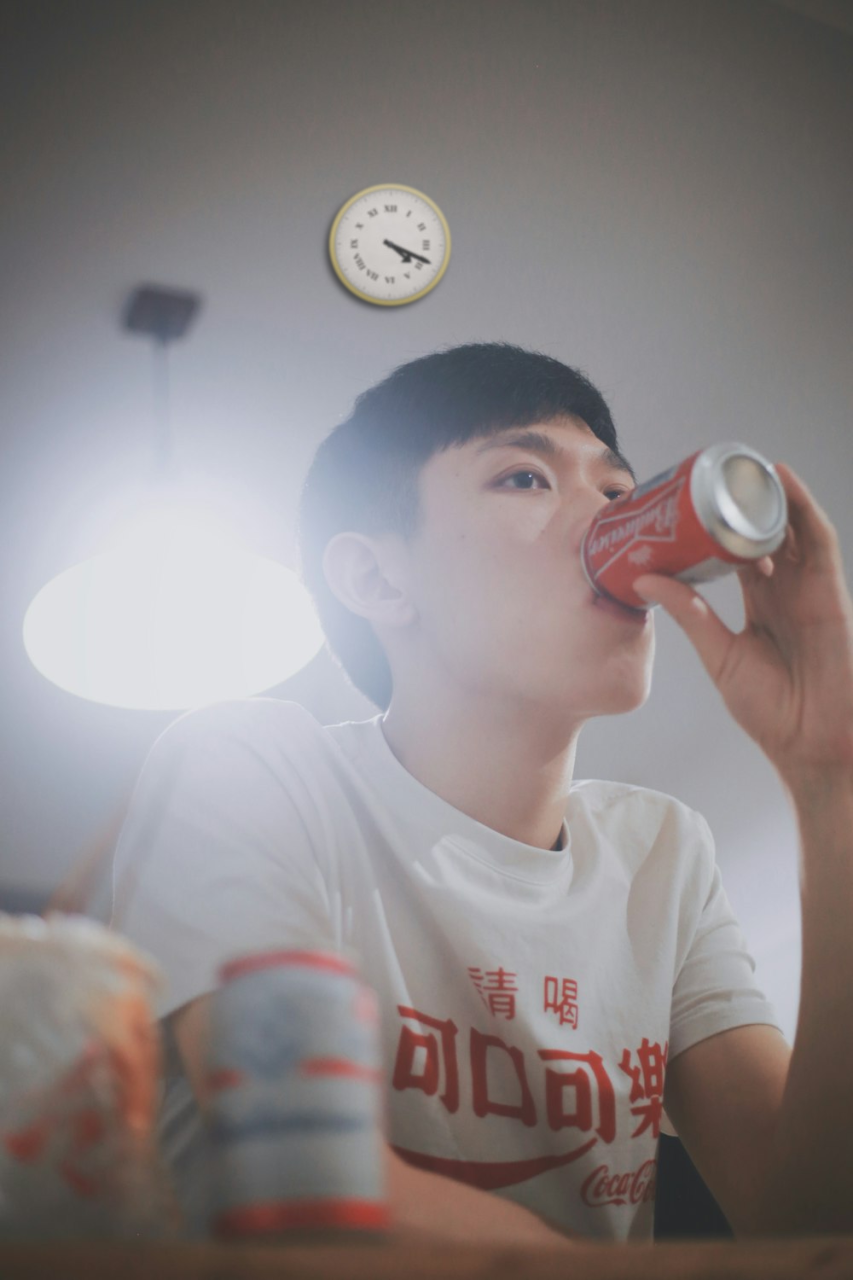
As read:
4 h 19 min
